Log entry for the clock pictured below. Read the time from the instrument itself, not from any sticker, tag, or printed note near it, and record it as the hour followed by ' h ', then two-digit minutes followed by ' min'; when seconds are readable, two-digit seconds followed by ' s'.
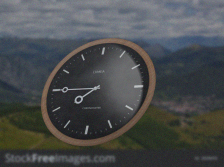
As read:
7 h 45 min
